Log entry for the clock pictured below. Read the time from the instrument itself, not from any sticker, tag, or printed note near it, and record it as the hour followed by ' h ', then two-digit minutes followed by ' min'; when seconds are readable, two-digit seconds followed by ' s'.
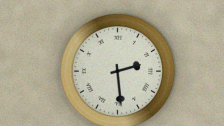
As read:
2 h 29 min
